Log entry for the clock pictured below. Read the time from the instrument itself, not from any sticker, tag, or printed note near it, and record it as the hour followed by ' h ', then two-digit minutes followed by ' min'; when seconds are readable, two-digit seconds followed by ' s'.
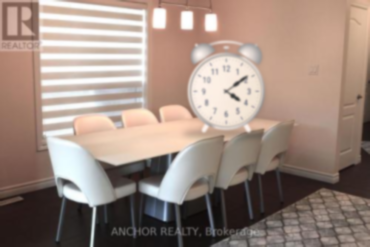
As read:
4 h 09 min
